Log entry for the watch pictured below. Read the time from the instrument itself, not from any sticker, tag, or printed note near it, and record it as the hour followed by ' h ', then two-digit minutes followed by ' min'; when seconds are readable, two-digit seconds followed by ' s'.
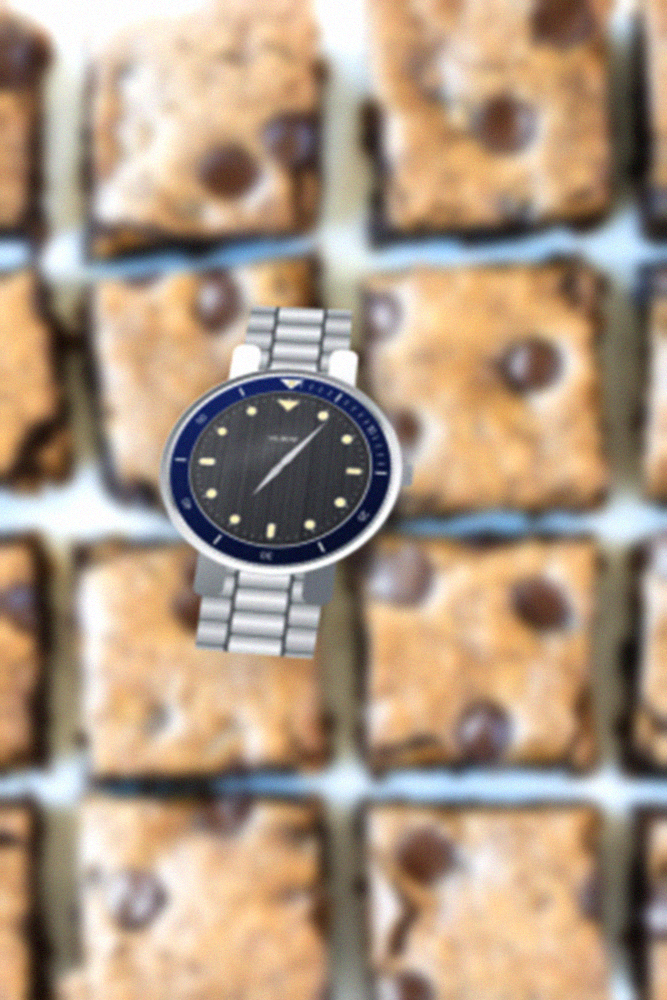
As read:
7 h 06 min
